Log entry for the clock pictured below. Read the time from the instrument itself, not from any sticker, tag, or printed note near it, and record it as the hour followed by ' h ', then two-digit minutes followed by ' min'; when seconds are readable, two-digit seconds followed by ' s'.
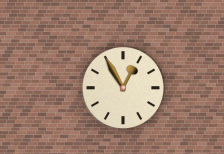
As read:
12 h 55 min
